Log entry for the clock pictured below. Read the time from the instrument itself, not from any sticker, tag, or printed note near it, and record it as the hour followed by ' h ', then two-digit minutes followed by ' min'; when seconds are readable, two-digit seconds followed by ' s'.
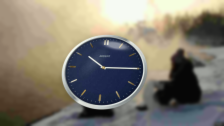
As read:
10 h 15 min
